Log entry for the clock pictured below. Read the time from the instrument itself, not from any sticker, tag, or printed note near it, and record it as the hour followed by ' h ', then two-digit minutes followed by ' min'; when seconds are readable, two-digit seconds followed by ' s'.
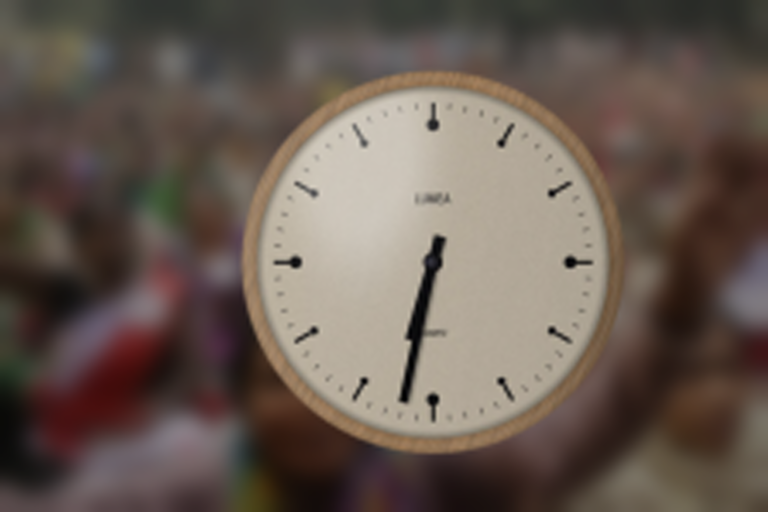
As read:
6 h 32 min
